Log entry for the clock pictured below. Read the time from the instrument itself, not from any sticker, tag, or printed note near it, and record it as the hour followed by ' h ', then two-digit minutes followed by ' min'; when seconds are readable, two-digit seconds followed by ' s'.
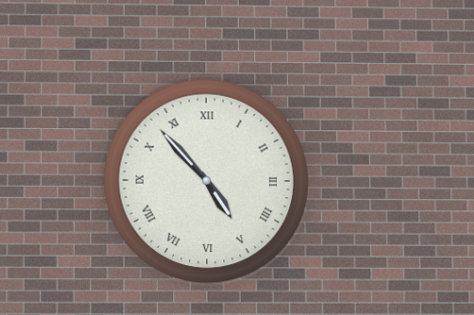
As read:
4 h 53 min
